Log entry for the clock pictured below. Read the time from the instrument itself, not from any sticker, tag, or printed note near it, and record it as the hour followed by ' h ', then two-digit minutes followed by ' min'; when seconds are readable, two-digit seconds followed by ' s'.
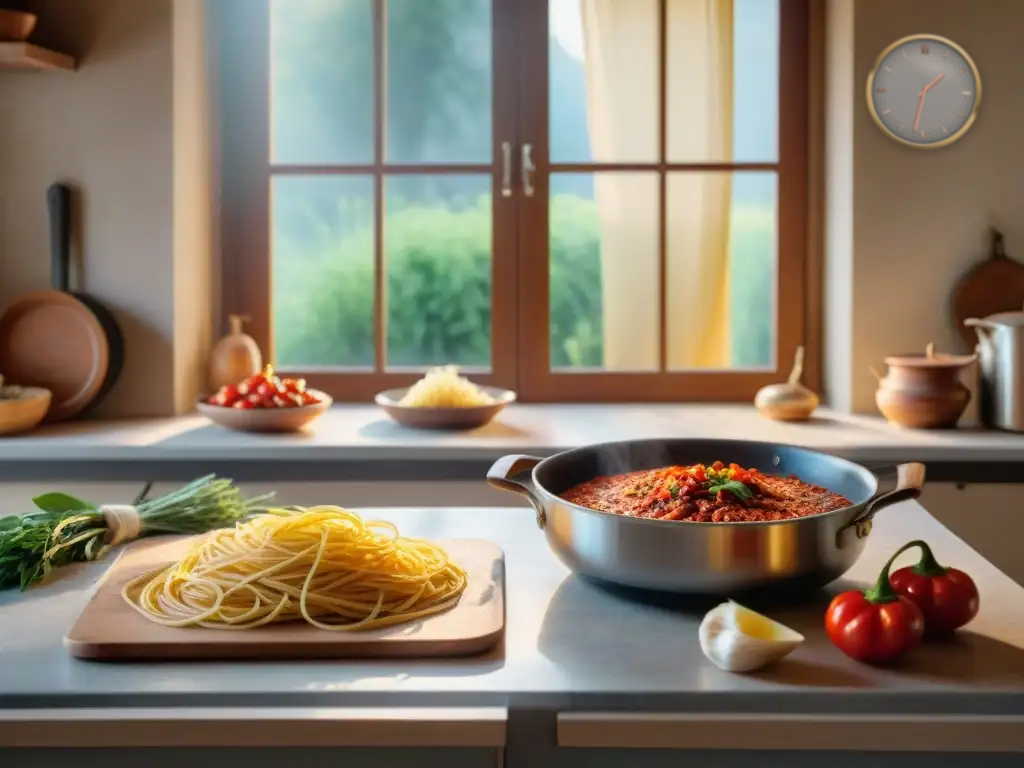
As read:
1 h 32 min
